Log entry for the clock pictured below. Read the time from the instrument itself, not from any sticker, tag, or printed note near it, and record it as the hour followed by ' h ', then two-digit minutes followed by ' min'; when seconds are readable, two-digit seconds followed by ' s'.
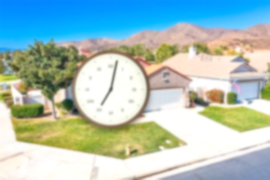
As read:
7 h 02 min
